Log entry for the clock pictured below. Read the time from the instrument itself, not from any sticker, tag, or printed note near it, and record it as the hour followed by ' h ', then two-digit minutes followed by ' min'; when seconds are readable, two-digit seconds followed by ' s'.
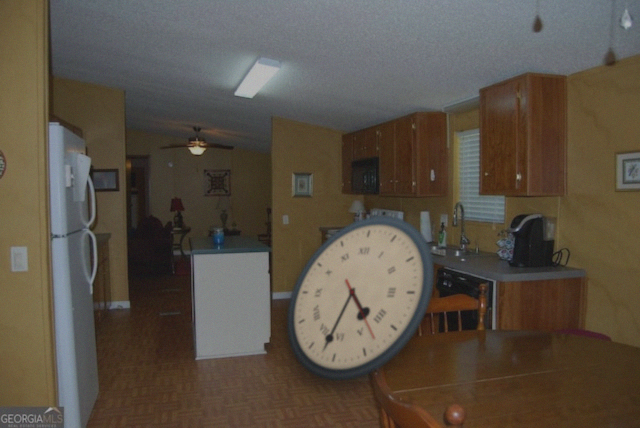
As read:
4 h 32 min 23 s
